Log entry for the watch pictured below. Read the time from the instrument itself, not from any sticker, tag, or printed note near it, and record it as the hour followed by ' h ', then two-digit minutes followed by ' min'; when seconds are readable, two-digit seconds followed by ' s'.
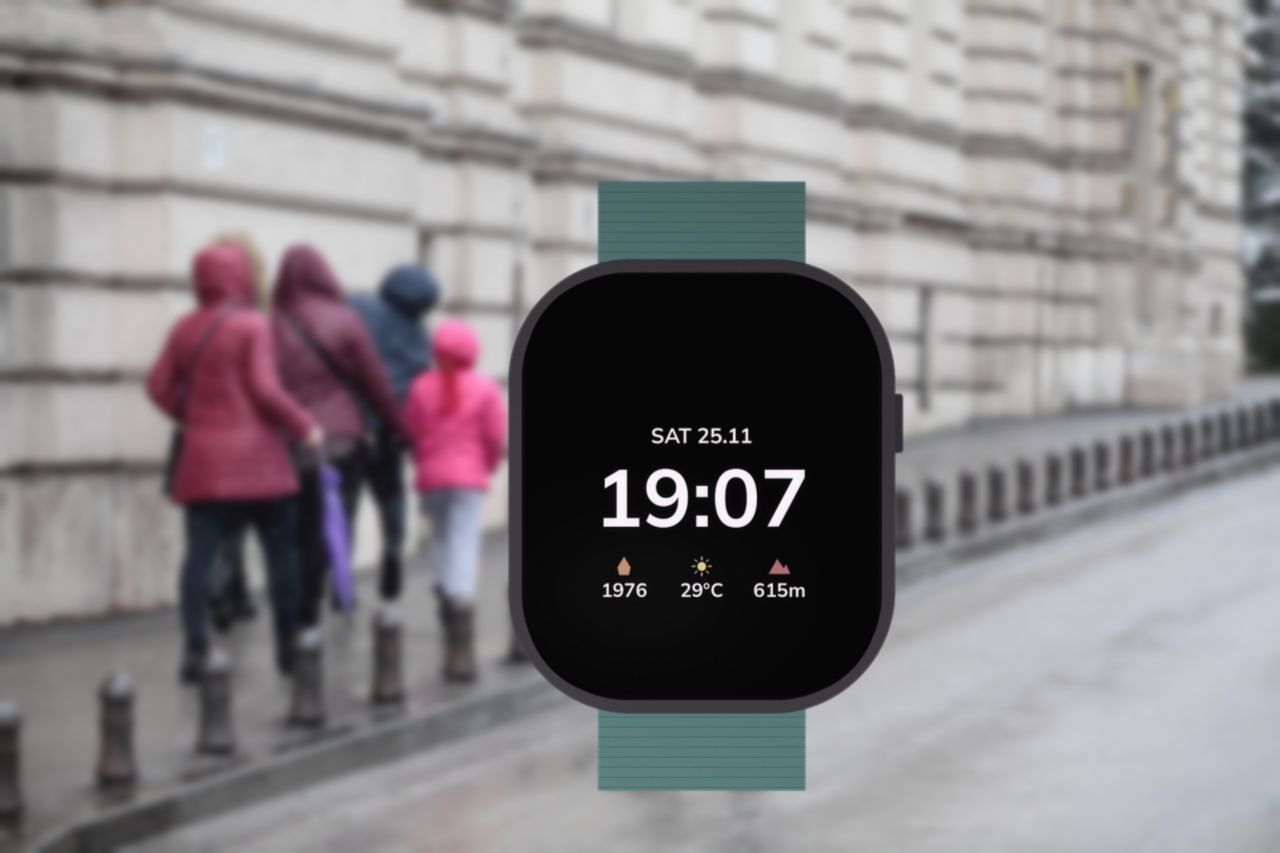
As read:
19 h 07 min
